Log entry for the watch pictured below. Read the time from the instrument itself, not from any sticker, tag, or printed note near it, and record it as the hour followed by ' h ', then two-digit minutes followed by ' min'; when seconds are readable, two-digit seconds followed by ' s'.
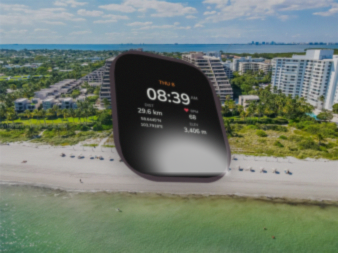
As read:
8 h 39 min
